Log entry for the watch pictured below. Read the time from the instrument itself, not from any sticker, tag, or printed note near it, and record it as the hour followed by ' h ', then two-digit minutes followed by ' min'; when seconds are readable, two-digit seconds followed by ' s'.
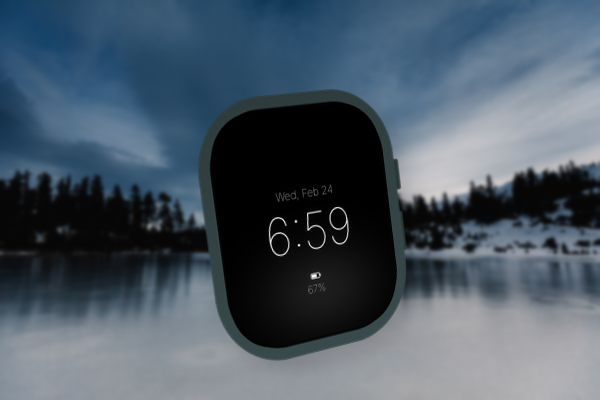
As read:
6 h 59 min
